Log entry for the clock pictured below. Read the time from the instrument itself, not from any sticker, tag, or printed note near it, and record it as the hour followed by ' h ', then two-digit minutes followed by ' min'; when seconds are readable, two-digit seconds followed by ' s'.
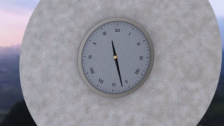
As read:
11 h 27 min
